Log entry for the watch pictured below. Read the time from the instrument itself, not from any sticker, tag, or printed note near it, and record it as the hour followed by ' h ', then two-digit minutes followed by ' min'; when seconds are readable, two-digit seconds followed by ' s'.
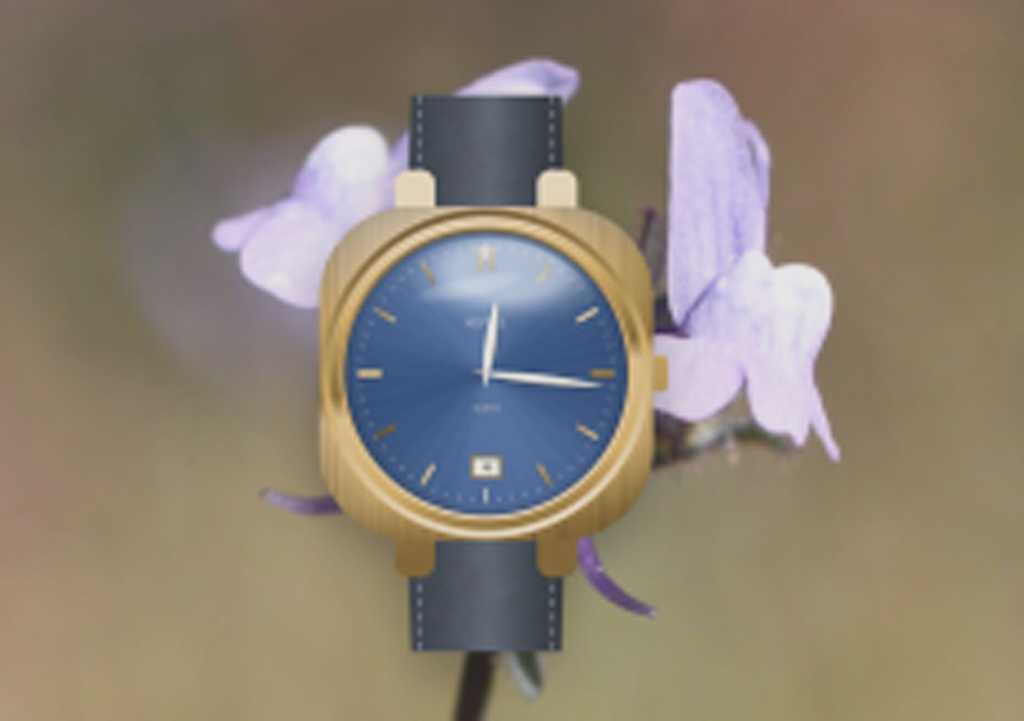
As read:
12 h 16 min
